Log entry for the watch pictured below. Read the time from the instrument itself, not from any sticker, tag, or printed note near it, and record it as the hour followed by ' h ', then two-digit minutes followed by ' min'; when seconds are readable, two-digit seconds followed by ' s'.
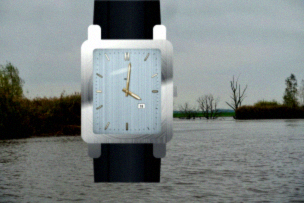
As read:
4 h 01 min
